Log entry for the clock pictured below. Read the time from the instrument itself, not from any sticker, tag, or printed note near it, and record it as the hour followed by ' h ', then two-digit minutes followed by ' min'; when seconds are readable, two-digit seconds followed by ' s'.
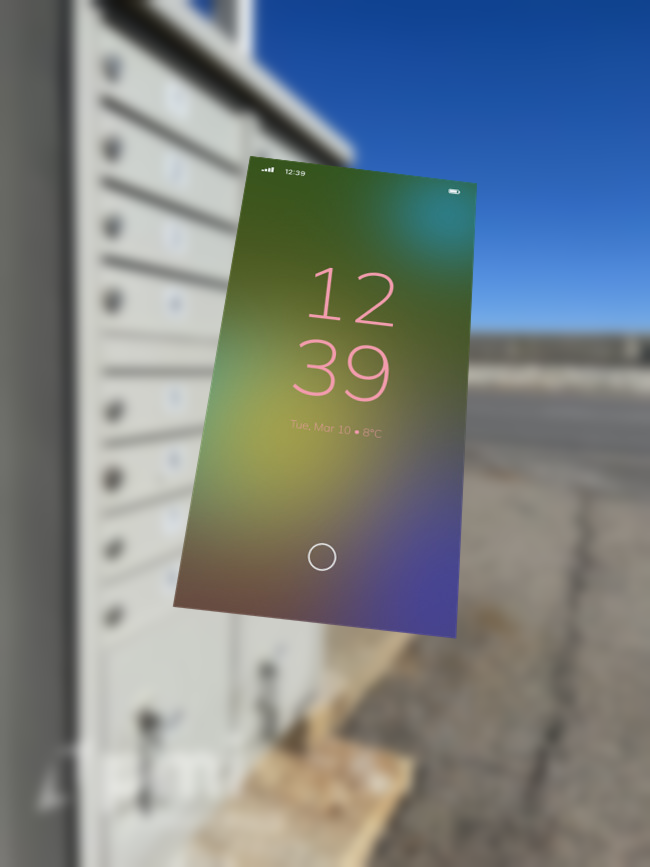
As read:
12 h 39 min
